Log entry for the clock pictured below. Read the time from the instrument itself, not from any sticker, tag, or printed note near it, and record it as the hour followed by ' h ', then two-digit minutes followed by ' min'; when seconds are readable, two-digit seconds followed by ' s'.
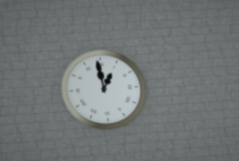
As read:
12 h 59 min
